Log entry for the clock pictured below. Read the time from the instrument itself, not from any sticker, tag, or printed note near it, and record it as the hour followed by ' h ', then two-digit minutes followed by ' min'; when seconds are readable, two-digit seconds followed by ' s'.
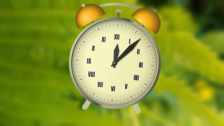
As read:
12 h 07 min
